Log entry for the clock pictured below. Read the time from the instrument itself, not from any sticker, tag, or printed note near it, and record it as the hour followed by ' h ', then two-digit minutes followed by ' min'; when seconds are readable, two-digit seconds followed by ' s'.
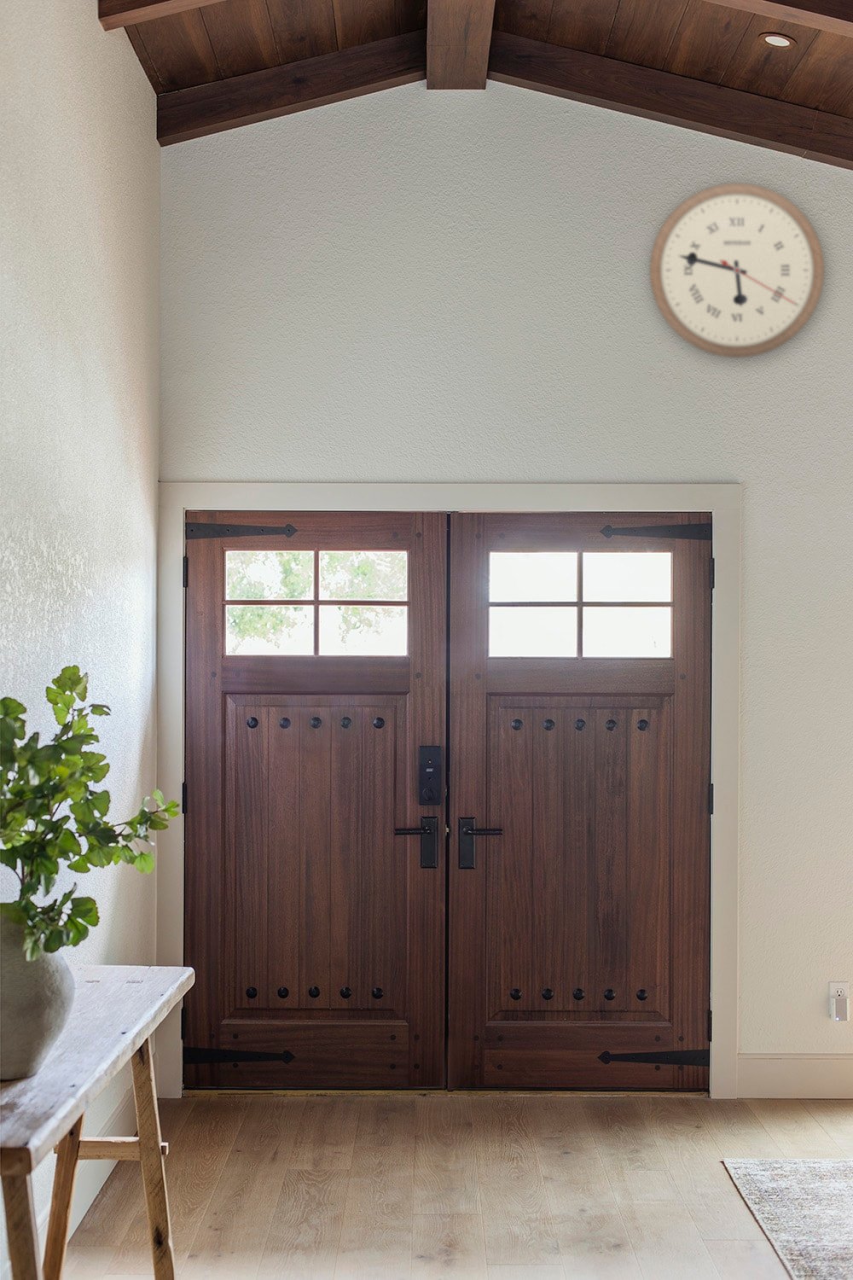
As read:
5 h 47 min 20 s
